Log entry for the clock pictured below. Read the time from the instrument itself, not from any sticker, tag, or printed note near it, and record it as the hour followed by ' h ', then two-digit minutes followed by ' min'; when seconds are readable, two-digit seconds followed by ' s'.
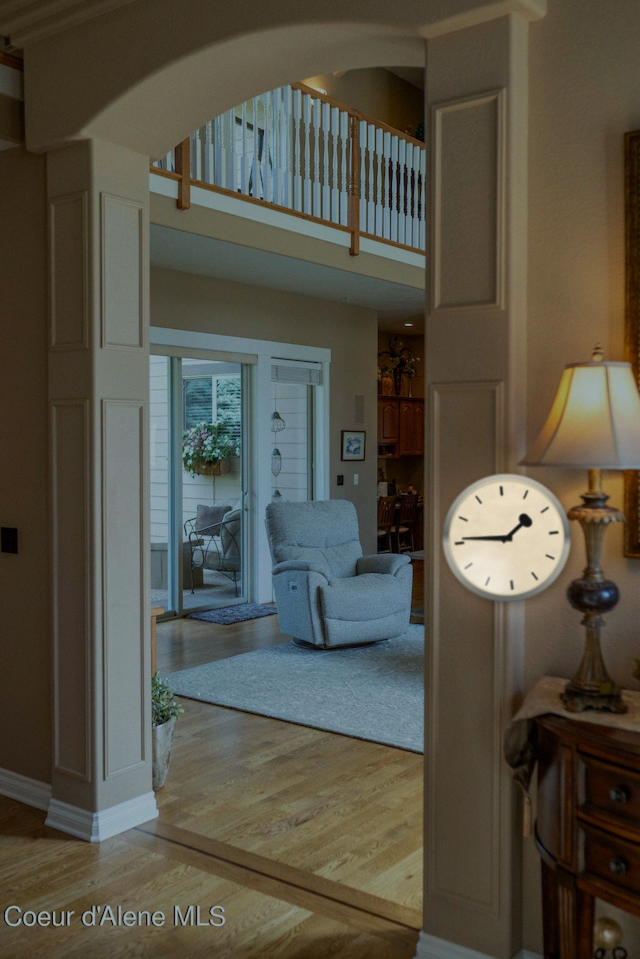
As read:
1 h 46 min
